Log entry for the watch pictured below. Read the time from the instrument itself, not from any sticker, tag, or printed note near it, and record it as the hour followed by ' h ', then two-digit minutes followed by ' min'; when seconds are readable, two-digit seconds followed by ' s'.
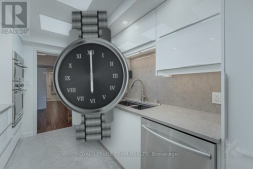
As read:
6 h 00 min
